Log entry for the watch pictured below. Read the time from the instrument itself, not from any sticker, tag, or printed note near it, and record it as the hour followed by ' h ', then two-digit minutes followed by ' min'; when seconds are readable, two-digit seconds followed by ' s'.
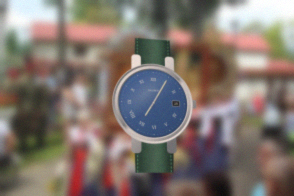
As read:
7 h 05 min
